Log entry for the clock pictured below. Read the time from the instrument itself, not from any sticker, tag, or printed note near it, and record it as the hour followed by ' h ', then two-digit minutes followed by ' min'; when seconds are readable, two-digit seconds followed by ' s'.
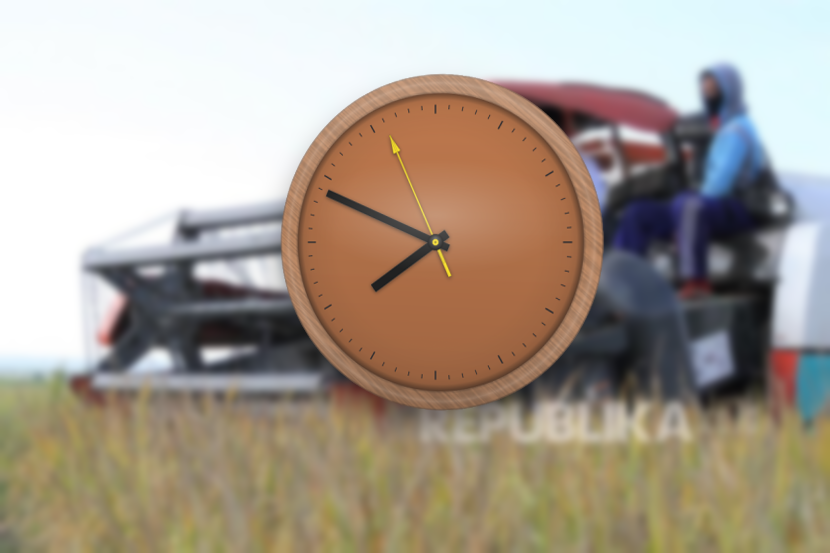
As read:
7 h 48 min 56 s
